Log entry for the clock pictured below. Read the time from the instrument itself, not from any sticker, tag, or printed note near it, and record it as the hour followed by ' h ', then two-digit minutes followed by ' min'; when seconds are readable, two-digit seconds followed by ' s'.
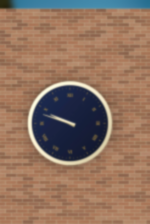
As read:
9 h 48 min
